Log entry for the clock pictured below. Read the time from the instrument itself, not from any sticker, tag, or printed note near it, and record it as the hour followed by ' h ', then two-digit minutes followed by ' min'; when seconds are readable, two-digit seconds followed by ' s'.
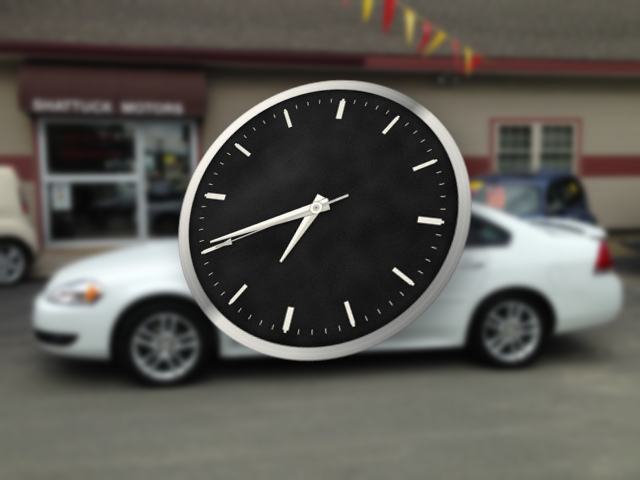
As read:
6 h 40 min 40 s
